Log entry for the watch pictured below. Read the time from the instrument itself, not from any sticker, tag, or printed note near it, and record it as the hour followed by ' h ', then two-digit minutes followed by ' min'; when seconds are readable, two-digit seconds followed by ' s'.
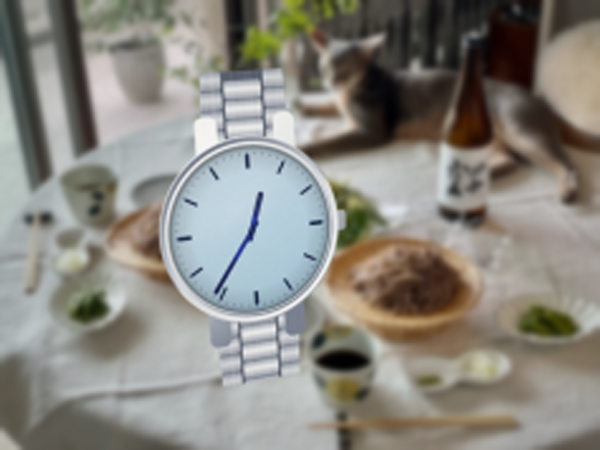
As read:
12 h 36 min
